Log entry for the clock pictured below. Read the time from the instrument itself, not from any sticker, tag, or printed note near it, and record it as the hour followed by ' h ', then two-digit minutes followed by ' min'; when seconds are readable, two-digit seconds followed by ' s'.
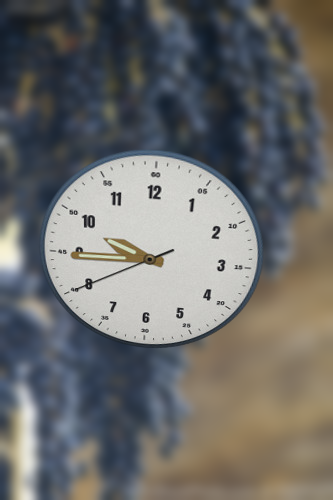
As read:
9 h 44 min 40 s
